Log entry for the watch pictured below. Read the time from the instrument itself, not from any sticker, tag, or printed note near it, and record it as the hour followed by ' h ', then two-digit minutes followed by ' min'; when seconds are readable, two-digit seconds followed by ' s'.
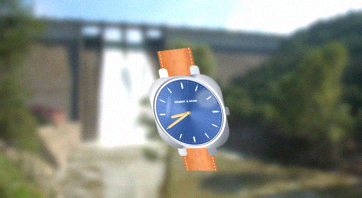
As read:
8 h 40 min
